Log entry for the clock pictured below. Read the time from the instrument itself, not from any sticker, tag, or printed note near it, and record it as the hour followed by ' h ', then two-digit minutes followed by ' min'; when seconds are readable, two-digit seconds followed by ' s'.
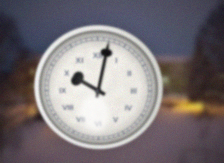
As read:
10 h 02 min
